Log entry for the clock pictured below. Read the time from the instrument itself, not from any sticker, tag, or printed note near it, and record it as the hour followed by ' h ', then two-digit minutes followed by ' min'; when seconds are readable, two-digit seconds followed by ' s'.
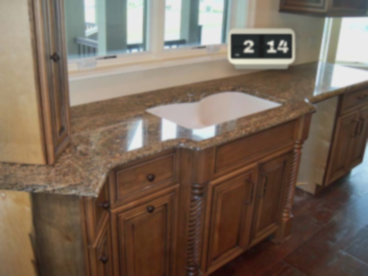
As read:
2 h 14 min
